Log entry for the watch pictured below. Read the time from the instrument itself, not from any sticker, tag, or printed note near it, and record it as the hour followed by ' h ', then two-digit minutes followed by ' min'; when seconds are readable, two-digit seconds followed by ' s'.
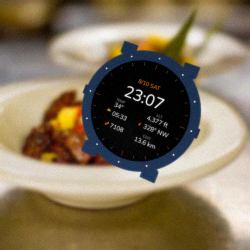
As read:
23 h 07 min
